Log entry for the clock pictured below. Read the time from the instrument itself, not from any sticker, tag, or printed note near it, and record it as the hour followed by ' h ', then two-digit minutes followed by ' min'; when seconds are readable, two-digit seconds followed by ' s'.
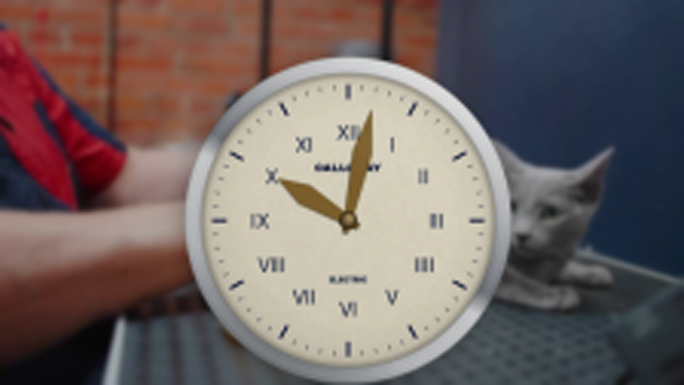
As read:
10 h 02 min
